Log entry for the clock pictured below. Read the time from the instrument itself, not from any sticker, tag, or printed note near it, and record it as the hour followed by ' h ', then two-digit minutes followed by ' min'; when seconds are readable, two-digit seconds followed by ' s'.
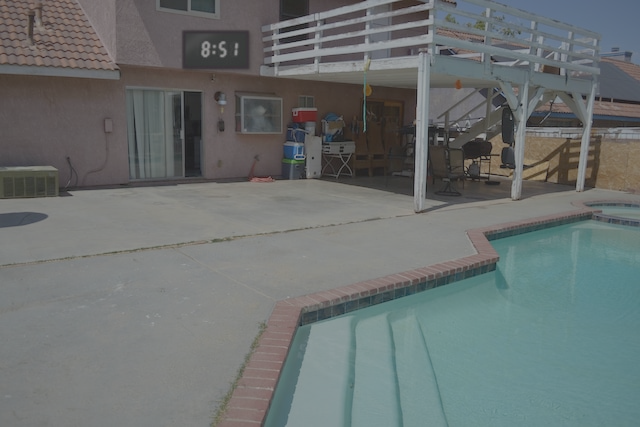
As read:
8 h 51 min
